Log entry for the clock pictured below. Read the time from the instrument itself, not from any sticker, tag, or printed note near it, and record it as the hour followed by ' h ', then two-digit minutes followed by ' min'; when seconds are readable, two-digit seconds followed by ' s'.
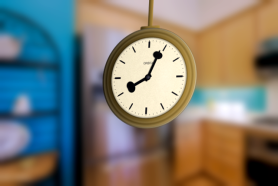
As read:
8 h 04 min
